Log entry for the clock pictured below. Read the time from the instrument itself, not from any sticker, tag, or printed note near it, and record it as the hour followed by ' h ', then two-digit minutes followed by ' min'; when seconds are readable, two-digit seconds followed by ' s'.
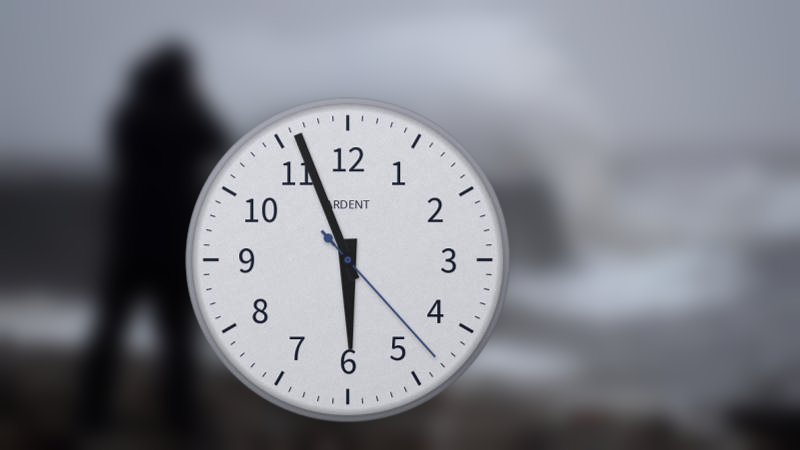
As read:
5 h 56 min 23 s
